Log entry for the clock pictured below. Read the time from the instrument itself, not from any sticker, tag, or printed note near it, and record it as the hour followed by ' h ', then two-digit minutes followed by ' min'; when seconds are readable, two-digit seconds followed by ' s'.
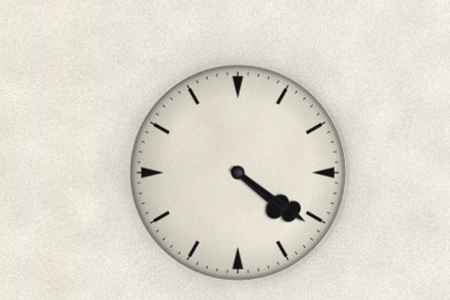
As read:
4 h 21 min
